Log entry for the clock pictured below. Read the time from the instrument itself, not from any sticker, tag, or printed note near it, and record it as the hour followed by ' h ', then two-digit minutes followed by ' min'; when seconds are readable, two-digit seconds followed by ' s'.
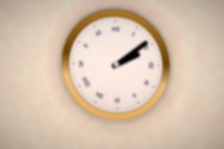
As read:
2 h 09 min
